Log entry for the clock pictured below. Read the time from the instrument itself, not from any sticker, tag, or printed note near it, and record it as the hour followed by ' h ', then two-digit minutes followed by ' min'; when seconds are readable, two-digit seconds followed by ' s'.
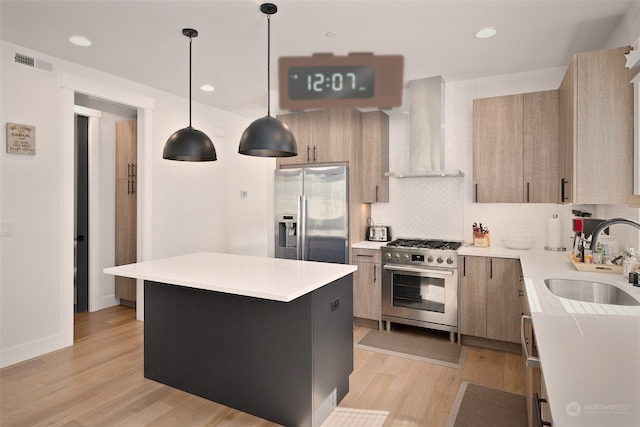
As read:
12 h 07 min
